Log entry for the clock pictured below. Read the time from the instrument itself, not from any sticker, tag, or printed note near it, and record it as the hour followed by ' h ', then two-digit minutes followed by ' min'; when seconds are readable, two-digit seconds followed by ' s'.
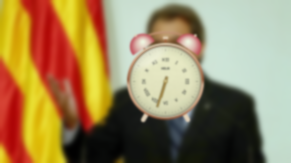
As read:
6 h 33 min
